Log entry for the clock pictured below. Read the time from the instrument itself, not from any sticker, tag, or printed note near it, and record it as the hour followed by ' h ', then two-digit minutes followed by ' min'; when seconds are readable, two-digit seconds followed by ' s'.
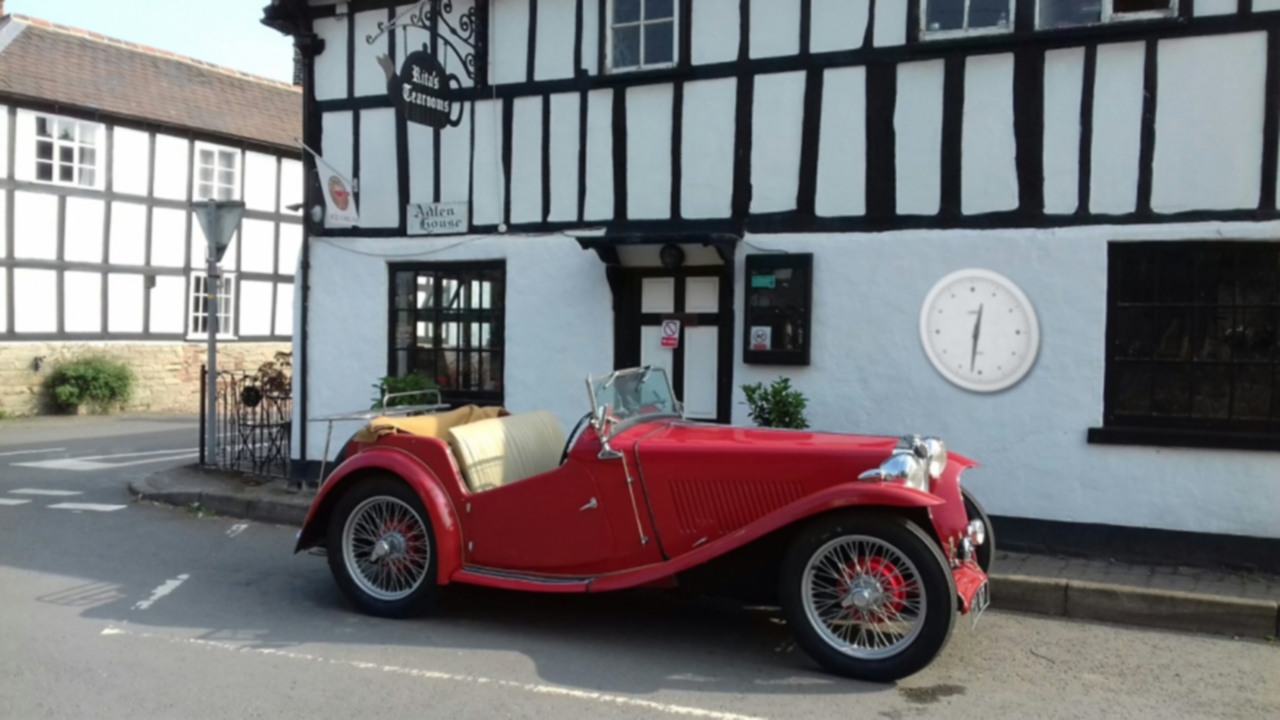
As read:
12 h 32 min
